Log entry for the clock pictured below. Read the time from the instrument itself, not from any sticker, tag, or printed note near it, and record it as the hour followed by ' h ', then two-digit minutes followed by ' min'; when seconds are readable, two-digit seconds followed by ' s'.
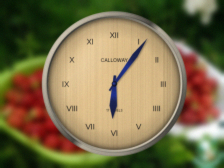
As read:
6 h 06 min
